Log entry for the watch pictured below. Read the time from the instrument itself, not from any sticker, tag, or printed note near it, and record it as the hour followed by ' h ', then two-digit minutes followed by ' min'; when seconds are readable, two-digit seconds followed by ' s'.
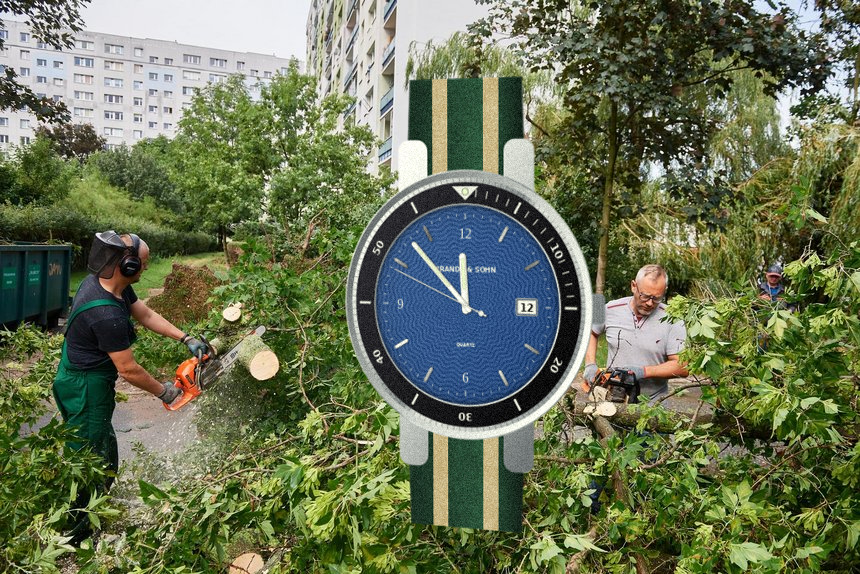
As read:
11 h 52 min 49 s
